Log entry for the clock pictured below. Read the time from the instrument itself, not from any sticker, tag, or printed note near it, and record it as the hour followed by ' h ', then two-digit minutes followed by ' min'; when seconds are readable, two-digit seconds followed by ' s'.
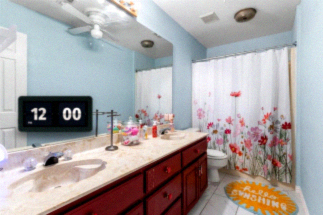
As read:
12 h 00 min
